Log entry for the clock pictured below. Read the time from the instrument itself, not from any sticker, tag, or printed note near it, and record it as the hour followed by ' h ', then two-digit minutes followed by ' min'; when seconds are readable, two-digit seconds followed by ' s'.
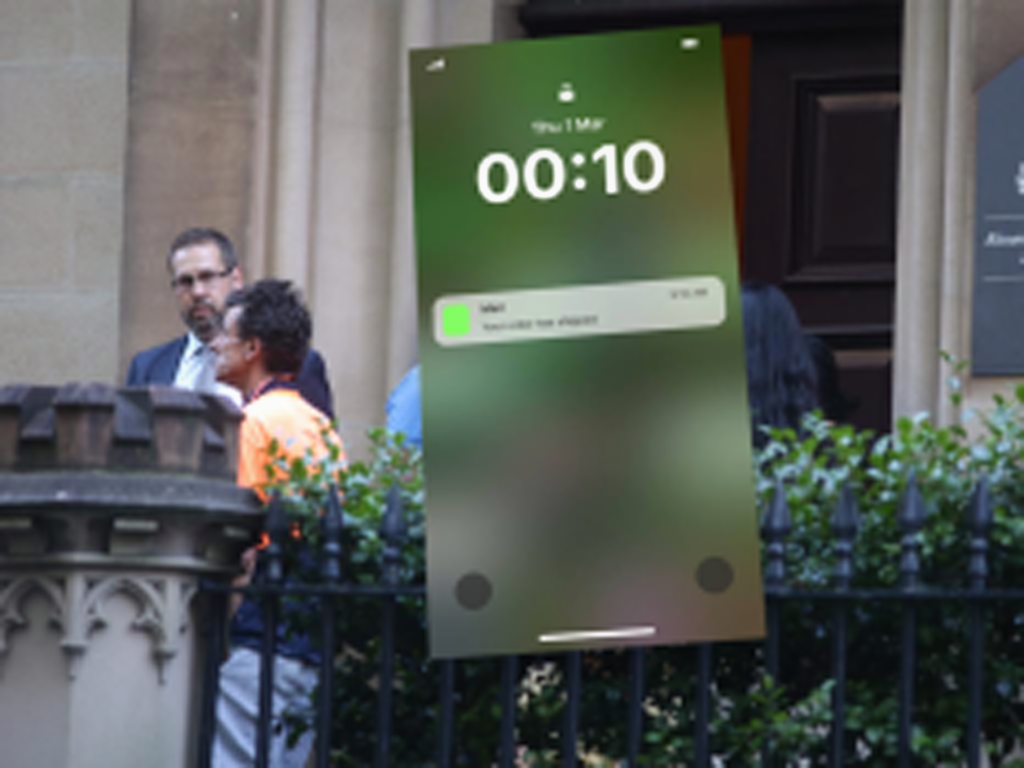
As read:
0 h 10 min
